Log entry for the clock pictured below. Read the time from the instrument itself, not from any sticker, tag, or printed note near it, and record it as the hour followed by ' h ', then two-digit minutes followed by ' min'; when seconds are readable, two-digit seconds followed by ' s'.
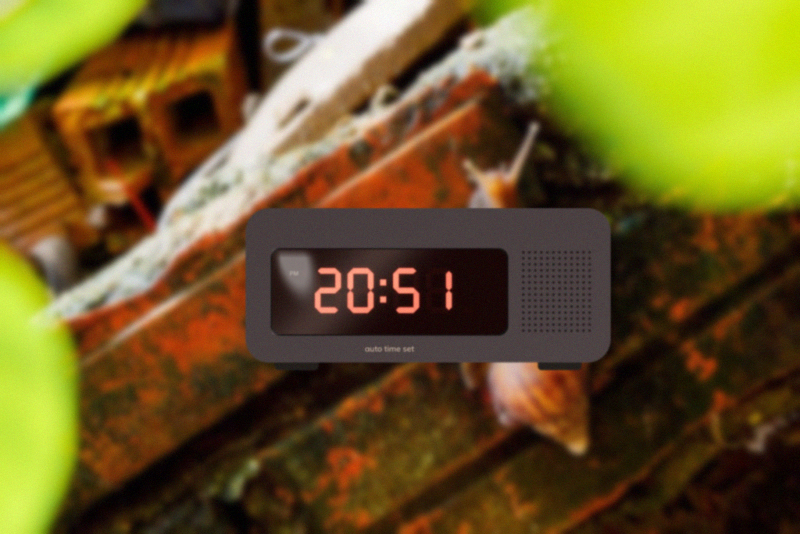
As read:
20 h 51 min
